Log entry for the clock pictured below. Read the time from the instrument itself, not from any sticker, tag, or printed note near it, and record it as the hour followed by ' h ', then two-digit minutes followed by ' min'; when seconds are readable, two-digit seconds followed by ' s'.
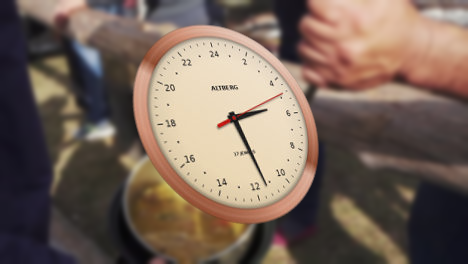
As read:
5 h 28 min 12 s
